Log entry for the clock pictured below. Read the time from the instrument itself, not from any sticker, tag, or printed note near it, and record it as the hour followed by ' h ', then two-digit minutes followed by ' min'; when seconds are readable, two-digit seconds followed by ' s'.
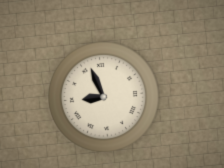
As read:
8 h 57 min
